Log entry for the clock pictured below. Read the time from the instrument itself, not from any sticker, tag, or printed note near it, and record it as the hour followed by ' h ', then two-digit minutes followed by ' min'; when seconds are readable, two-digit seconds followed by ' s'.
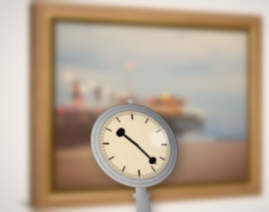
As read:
10 h 23 min
